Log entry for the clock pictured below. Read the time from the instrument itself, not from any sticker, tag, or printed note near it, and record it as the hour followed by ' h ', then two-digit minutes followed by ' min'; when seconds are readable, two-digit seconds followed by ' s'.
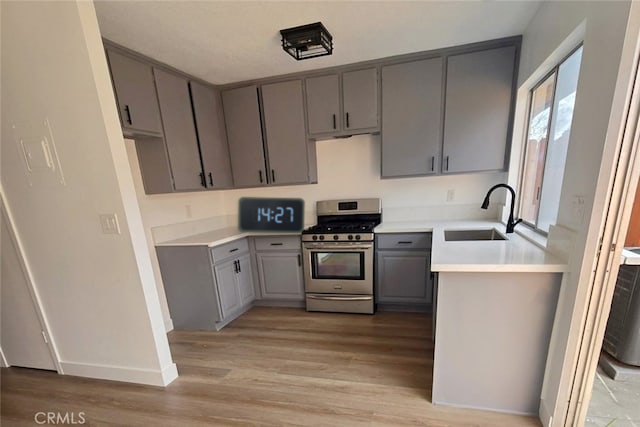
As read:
14 h 27 min
